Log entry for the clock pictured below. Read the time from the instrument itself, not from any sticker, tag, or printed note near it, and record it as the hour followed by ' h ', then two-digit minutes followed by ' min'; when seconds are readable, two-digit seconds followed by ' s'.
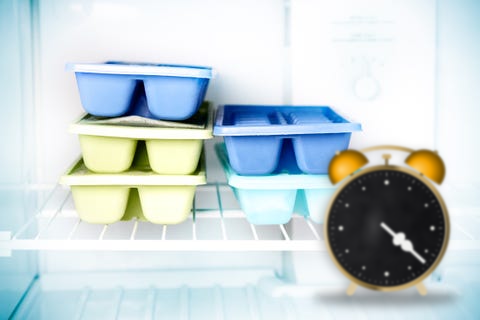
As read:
4 h 22 min
